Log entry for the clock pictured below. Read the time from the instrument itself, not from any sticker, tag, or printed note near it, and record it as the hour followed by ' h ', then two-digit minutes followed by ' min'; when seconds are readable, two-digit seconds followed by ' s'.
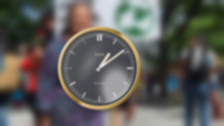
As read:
1 h 09 min
